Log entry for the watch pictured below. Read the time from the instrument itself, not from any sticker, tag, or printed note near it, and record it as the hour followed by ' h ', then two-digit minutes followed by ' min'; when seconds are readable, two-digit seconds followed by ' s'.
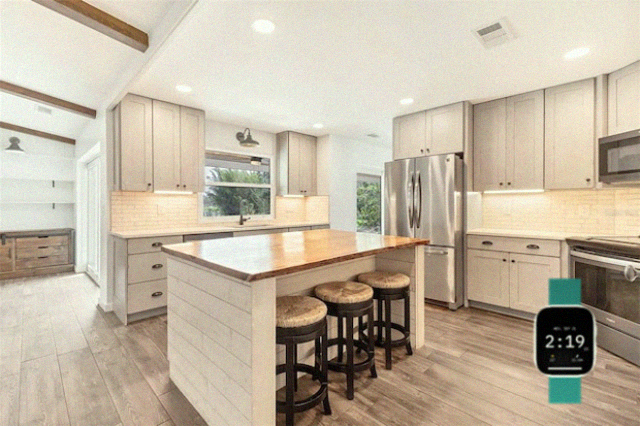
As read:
2 h 19 min
